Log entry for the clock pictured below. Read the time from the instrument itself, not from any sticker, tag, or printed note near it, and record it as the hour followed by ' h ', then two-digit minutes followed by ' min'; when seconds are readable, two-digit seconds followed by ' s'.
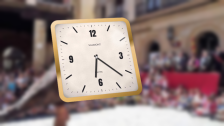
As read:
6 h 22 min
